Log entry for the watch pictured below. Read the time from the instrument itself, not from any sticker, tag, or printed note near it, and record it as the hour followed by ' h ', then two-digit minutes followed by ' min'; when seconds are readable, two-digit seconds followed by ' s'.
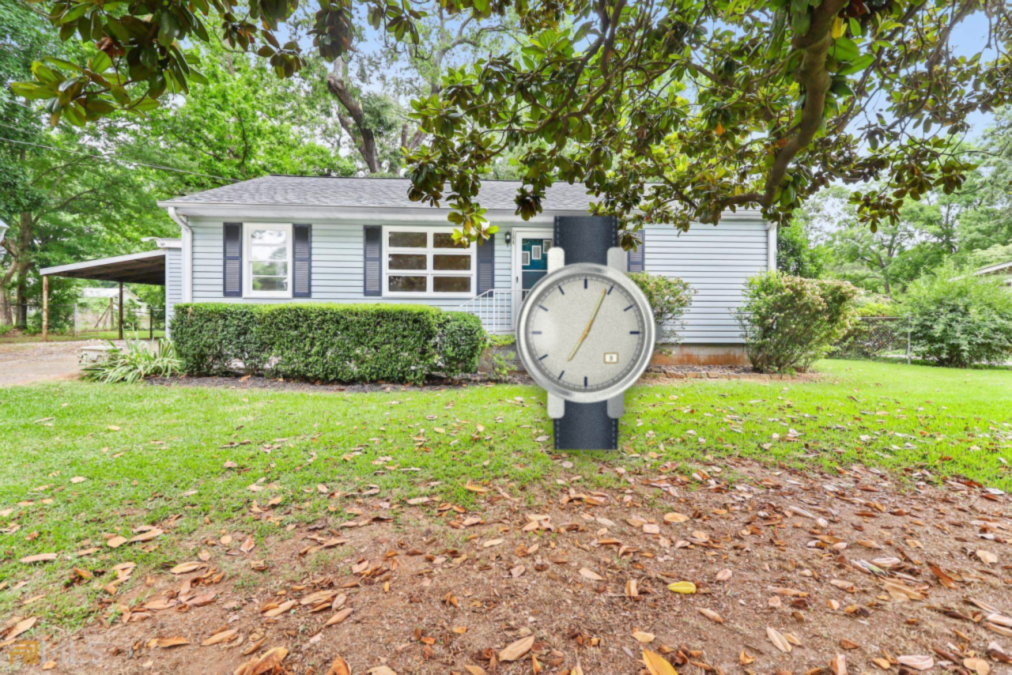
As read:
7 h 04 min
